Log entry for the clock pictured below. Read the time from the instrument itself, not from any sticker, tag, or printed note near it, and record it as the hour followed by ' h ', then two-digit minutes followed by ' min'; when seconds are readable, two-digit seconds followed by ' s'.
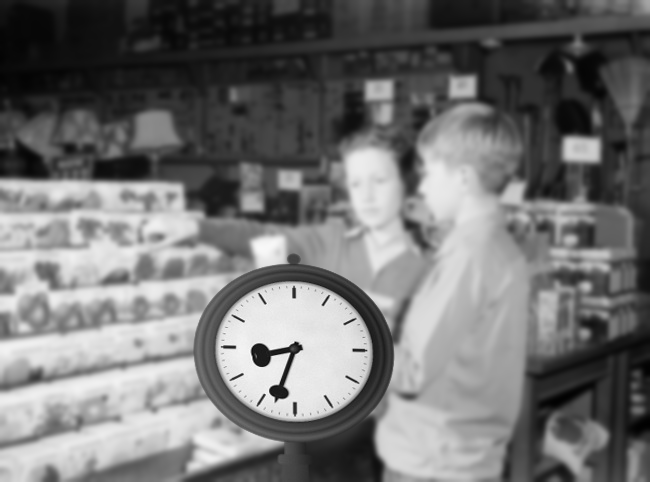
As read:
8 h 33 min
